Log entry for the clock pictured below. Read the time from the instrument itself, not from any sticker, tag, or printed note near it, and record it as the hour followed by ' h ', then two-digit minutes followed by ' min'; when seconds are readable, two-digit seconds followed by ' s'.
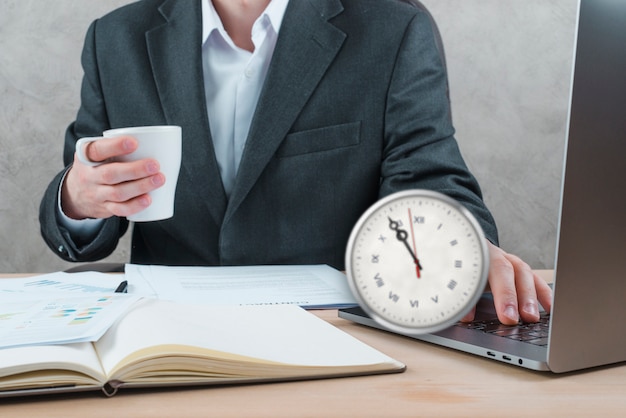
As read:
10 h 53 min 58 s
